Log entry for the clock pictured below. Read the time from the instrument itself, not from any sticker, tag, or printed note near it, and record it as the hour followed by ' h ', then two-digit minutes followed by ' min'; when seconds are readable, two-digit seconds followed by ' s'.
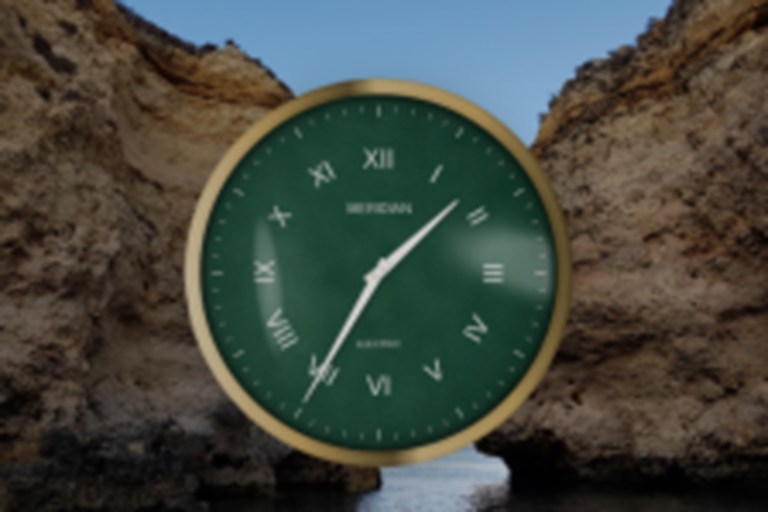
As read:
1 h 35 min
